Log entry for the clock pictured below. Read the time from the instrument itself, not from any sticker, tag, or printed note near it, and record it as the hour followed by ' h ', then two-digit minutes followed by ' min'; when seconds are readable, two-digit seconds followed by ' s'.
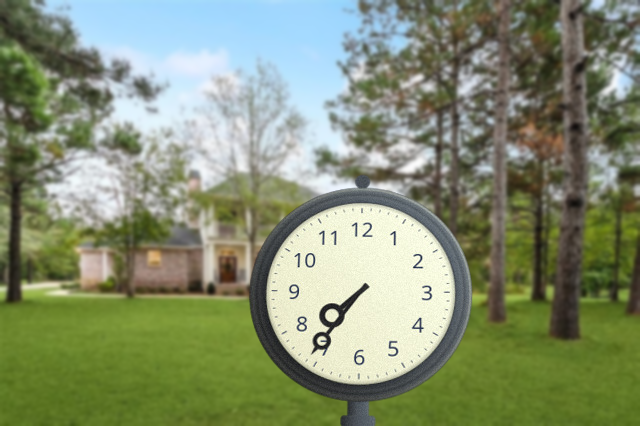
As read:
7 h 36 min
